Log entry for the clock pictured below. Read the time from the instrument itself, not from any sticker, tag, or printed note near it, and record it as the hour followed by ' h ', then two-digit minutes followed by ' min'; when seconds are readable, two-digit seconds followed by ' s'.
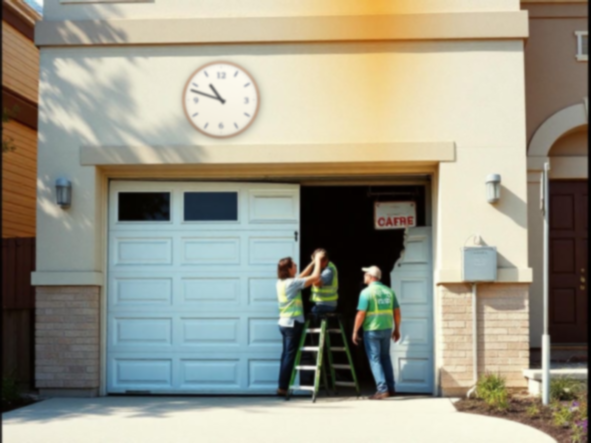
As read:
10 h 48 min
